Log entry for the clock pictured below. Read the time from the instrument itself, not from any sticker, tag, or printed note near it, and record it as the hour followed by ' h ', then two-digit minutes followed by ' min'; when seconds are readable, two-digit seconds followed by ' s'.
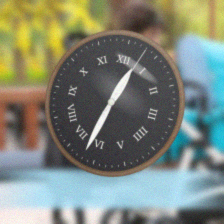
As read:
12 h 32 min 03 s
